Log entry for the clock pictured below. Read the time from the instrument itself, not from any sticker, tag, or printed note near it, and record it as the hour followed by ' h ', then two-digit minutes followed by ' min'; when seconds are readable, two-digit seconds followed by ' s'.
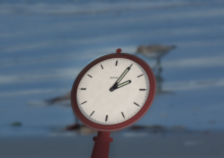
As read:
2 h 05 min
